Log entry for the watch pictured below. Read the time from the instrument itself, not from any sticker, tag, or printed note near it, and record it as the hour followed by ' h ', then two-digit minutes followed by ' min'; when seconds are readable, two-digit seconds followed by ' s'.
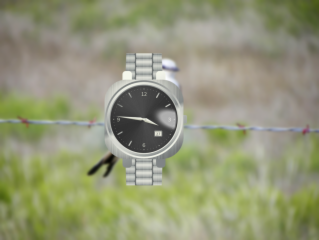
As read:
3 h 46 min
